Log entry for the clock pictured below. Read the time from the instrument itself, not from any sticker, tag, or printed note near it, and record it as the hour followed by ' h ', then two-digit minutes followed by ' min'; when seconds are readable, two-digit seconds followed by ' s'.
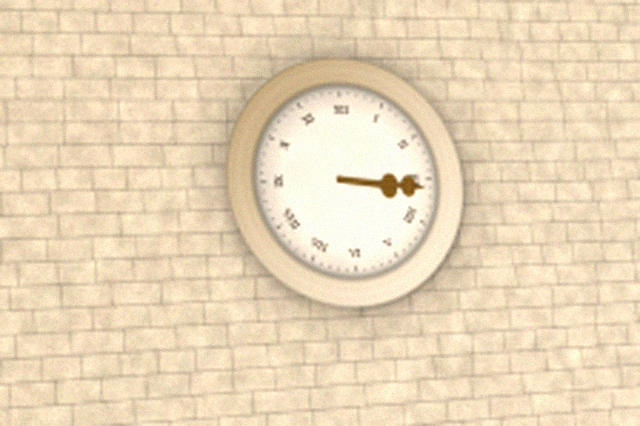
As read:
3 h 16 min
